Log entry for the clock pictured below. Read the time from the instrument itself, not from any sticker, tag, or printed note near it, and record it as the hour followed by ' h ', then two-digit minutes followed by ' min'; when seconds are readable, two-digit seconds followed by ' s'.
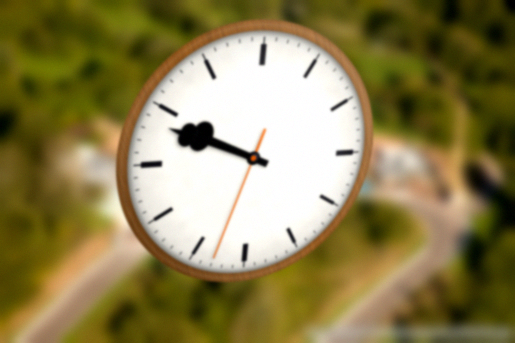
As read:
9 h 48 min 33 s
